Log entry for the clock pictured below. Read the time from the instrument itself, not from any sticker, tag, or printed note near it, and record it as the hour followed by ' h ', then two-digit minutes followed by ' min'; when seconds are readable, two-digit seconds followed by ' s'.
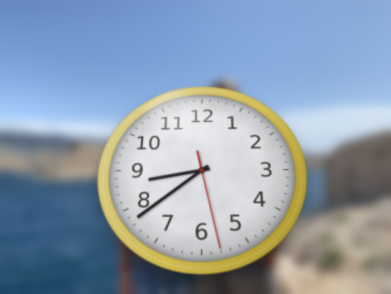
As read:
8 h 38 min 28 s
